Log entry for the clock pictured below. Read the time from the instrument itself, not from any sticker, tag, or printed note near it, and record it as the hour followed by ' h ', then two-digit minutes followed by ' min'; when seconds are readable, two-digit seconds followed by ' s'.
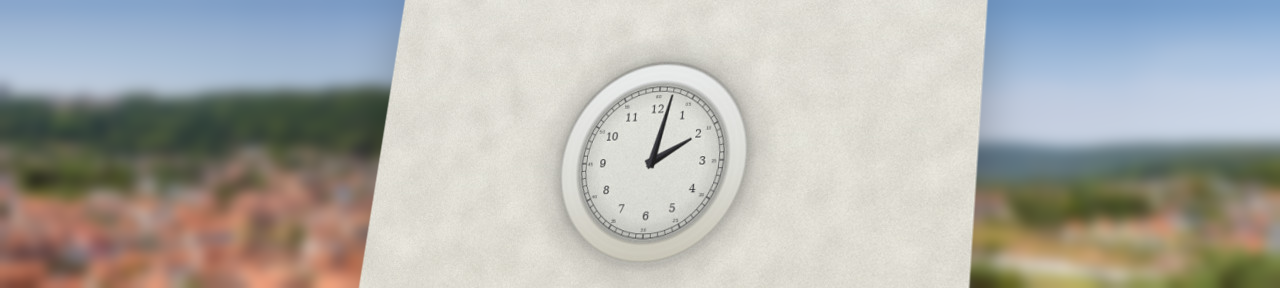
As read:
2 h 02 min
